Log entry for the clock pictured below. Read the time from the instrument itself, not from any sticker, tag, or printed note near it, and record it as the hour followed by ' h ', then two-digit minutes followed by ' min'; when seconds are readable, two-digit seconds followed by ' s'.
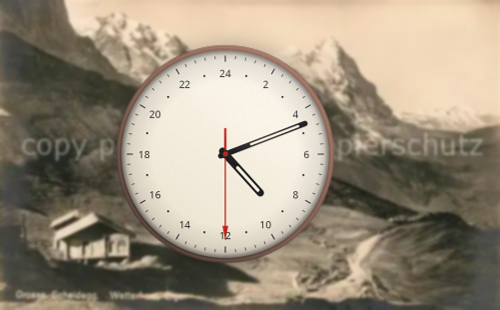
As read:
9 h 11 min 30 s
